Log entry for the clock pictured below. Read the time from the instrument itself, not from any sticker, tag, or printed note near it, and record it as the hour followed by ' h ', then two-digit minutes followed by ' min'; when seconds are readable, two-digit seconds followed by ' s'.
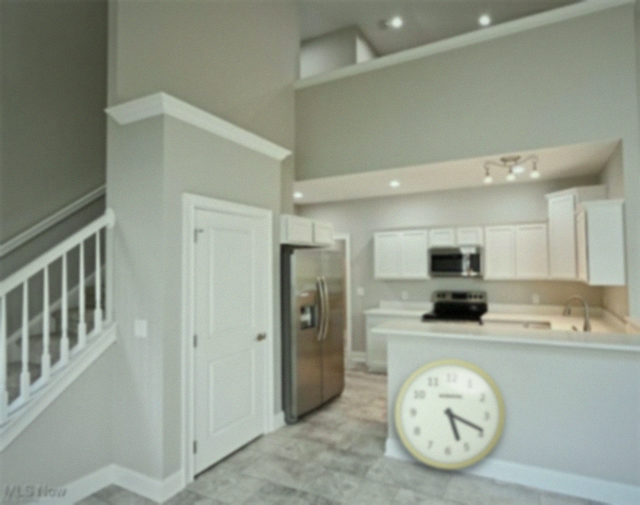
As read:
5 h 19 min
